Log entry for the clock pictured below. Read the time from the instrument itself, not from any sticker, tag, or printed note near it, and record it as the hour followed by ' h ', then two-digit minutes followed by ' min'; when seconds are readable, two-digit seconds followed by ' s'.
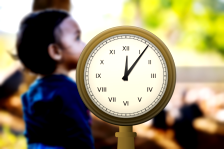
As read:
12 h 06 min
